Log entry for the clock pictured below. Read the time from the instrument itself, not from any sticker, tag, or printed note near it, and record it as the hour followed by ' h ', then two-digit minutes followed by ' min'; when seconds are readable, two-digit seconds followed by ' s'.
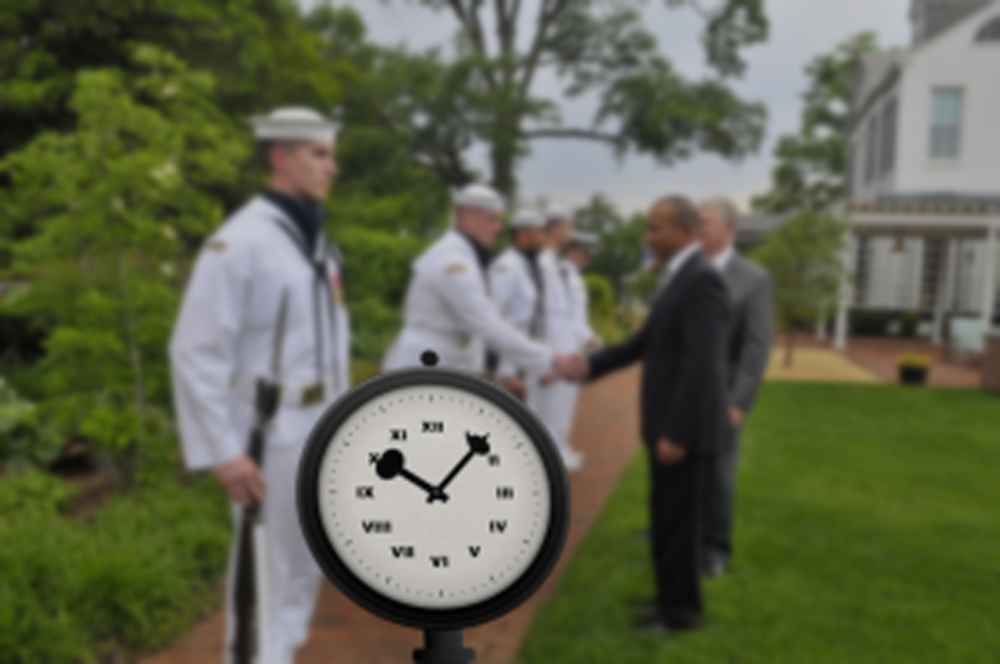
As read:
10 h 07 min
